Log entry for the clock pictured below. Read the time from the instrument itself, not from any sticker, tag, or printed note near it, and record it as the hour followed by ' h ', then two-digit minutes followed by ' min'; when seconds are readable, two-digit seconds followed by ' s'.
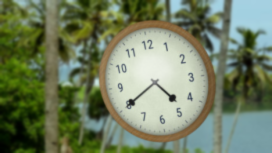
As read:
4 h 40 min
